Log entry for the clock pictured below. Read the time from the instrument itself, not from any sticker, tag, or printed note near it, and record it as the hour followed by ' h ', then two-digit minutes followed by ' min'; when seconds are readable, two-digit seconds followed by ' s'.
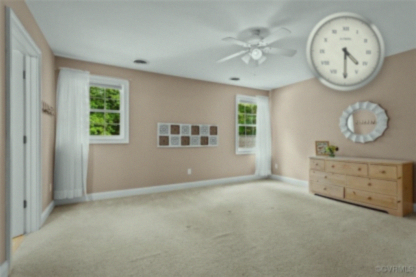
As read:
4 h 30 min
